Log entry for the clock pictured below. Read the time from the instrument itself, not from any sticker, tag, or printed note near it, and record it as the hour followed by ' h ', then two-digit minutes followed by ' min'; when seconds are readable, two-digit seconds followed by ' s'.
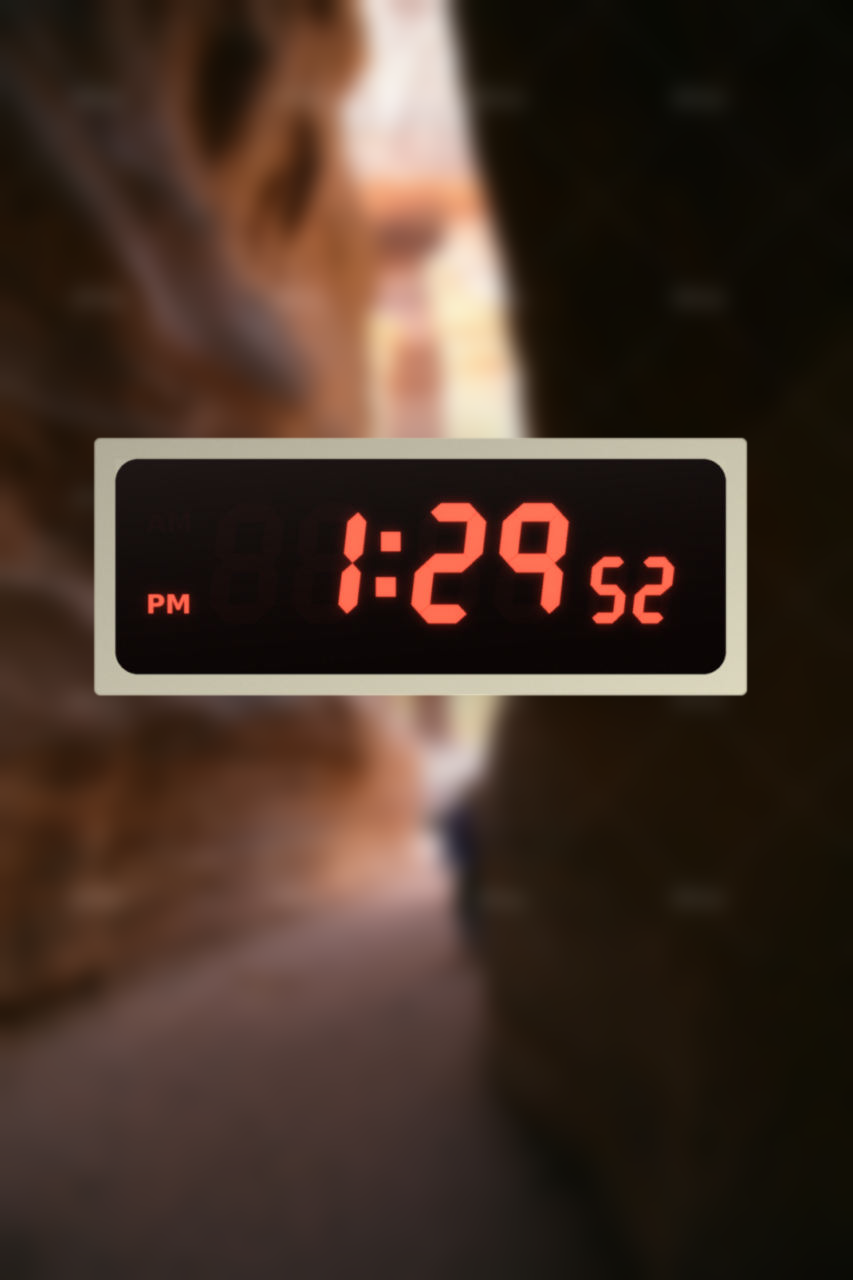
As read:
1 h 29 min 52 s
